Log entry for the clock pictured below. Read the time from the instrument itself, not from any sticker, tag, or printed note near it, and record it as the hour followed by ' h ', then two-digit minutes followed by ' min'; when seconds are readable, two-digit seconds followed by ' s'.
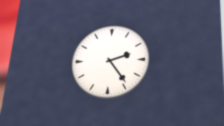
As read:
2 h 24 min
